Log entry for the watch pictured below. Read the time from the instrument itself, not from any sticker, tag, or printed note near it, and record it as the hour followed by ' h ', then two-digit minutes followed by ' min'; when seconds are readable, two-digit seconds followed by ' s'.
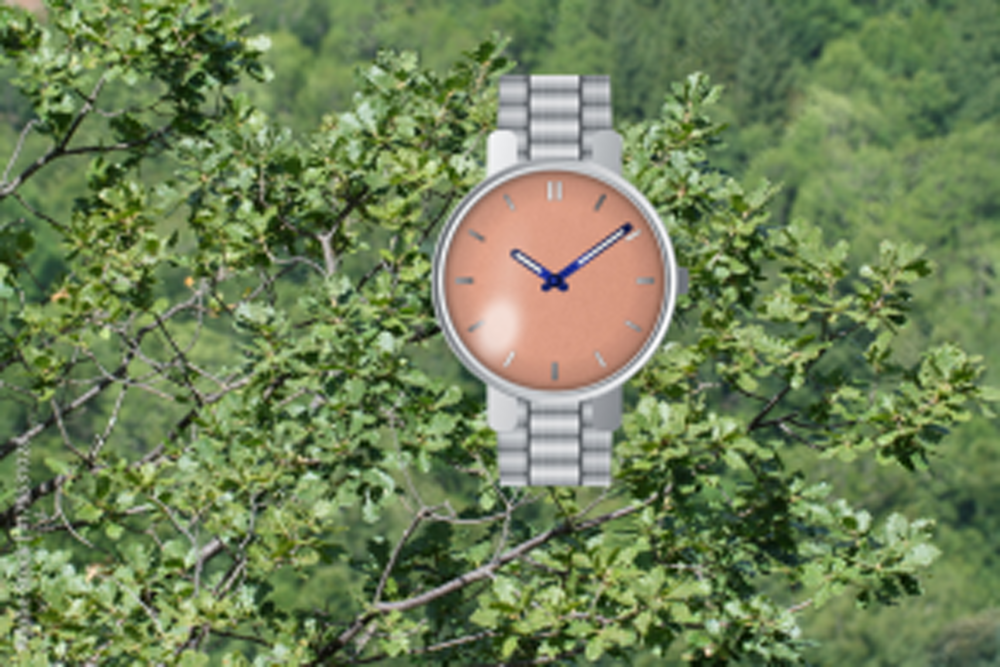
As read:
10 h 09 min
